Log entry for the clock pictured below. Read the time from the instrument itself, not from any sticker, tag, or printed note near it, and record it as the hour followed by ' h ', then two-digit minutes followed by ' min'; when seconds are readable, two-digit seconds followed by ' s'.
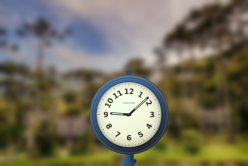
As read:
9 h 08 min
